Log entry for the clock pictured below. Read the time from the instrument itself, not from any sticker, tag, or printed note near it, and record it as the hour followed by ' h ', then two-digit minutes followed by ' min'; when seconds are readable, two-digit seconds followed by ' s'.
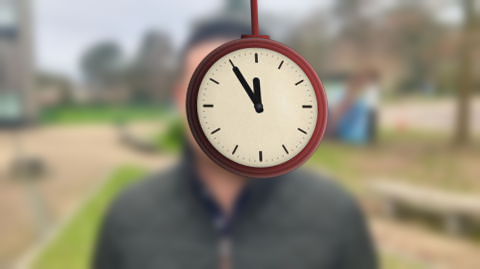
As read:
11 h 55 min
